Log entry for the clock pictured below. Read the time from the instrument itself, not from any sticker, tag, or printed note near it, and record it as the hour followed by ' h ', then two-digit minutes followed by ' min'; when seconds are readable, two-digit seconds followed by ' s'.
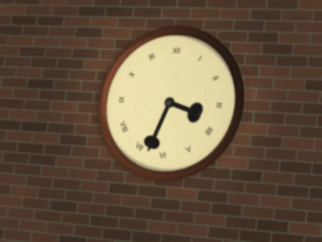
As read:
3 h 33 min
